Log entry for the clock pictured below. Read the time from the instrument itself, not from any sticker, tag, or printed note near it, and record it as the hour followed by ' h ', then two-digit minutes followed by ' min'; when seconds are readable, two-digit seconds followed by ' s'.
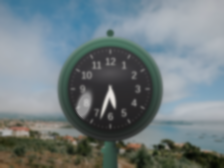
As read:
5 h 33 min
